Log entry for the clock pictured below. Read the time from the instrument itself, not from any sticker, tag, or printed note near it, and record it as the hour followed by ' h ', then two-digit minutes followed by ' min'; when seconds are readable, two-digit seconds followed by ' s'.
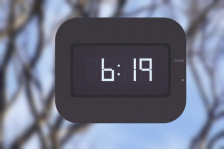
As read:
6 h 19 min
